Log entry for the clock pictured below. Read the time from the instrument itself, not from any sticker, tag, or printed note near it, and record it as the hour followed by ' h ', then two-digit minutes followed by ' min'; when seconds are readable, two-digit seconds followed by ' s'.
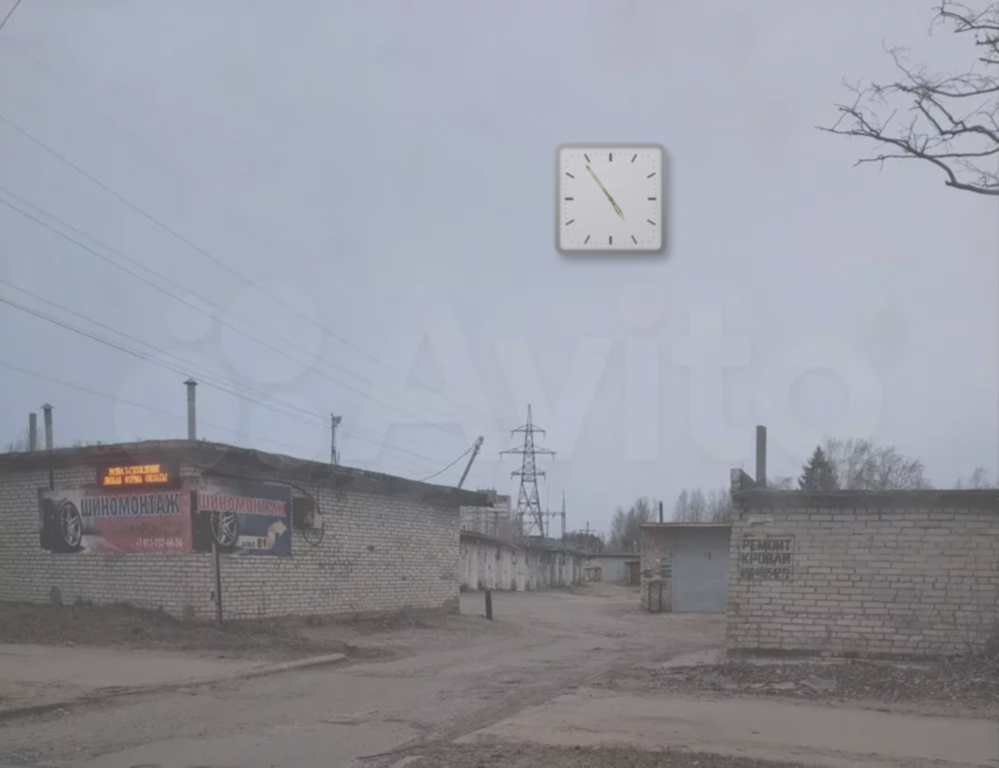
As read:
4 h 54 min
